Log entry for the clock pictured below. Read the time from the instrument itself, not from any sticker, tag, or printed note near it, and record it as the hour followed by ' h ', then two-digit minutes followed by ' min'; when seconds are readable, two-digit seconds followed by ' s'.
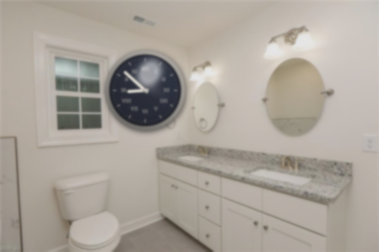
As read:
8 h 52 min
